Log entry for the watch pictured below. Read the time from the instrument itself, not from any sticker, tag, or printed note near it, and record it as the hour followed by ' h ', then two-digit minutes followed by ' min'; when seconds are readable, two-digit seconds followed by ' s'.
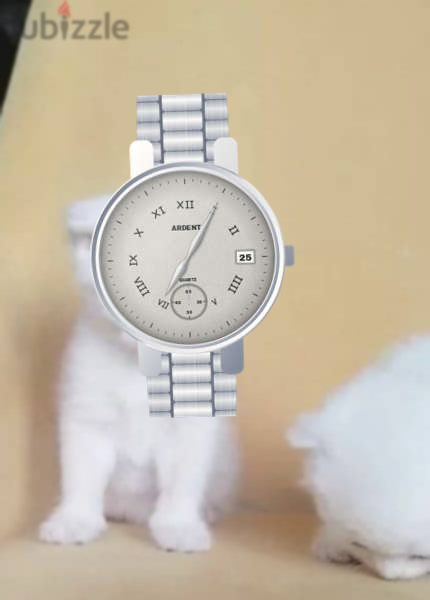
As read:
7 h 05 min
